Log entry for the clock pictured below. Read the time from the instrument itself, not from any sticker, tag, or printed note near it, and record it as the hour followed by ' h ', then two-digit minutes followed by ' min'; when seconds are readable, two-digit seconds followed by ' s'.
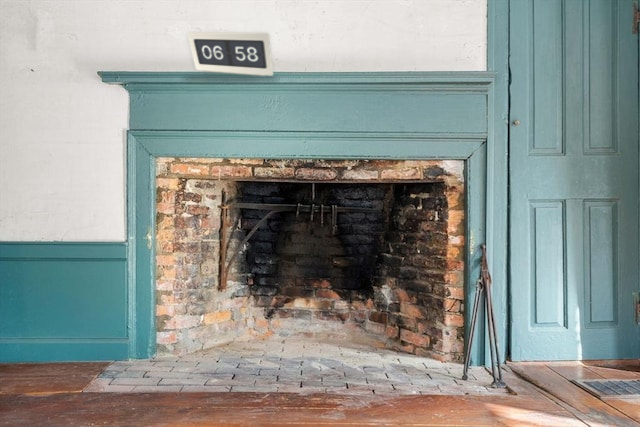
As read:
6 h 58 min
